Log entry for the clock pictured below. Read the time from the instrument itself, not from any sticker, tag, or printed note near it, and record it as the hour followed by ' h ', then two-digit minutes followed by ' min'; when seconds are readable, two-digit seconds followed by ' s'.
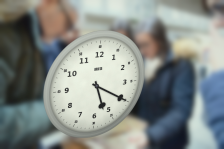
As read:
5 h 20 min
